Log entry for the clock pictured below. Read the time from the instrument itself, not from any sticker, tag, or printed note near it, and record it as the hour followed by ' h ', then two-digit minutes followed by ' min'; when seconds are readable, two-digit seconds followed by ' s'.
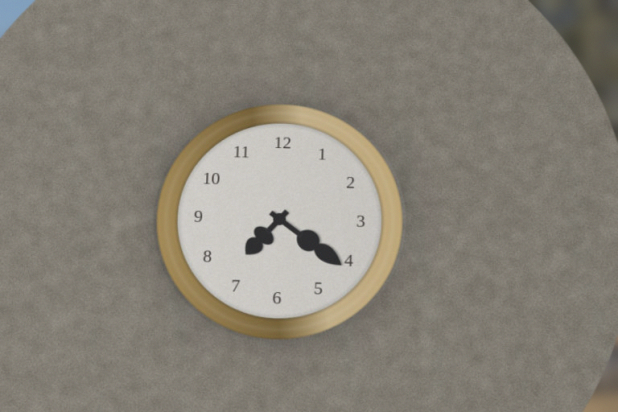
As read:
7 h 21 min
